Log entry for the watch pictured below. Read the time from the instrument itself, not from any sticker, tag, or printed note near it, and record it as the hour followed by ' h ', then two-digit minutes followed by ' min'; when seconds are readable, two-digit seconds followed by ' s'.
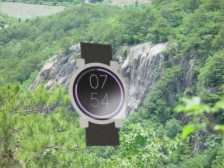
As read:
7 h 54 min
